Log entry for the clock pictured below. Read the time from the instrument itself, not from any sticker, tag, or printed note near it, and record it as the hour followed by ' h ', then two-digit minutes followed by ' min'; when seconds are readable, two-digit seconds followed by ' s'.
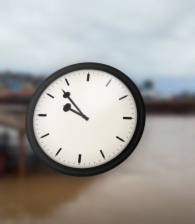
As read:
9 h 53 min
